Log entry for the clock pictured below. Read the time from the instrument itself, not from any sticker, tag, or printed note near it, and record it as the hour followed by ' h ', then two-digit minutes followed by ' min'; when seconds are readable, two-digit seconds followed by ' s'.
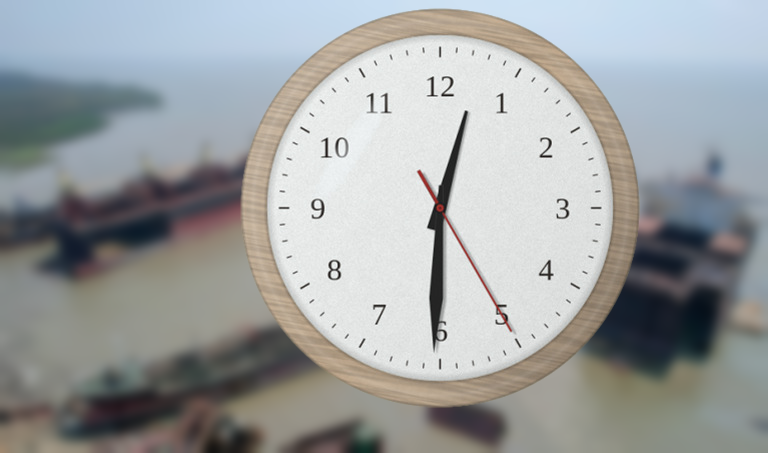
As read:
12 h 30 min 25 s
